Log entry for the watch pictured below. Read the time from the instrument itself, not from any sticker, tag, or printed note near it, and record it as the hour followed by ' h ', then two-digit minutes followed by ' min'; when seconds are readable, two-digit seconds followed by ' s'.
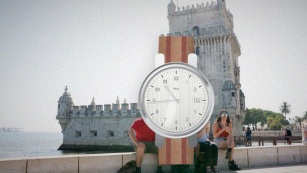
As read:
10 h 44 min
